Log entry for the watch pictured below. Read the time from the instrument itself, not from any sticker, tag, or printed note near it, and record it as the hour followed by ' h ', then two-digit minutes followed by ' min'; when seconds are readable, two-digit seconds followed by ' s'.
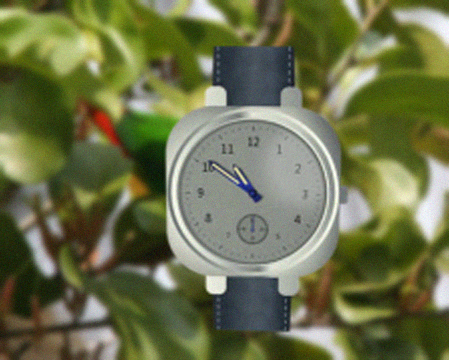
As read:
10 h 51 min
